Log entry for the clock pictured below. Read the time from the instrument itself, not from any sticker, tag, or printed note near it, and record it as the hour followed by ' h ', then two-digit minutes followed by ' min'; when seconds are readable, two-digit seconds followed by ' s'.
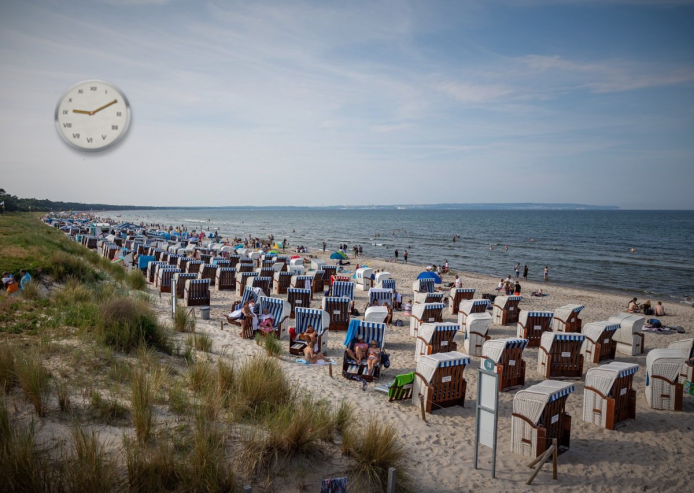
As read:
9 h 10 min
